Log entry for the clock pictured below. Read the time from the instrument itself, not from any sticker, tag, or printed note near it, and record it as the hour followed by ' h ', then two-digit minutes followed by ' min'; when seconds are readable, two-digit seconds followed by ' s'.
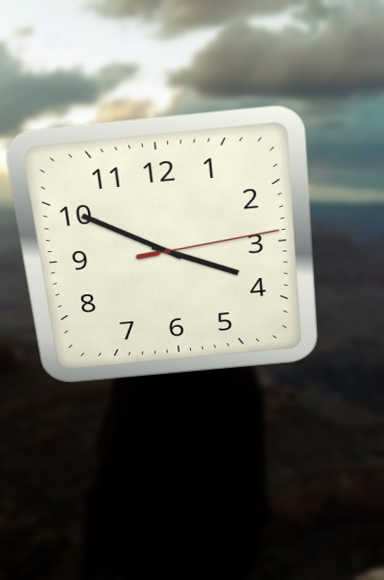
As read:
3 h 50 min 14 s
